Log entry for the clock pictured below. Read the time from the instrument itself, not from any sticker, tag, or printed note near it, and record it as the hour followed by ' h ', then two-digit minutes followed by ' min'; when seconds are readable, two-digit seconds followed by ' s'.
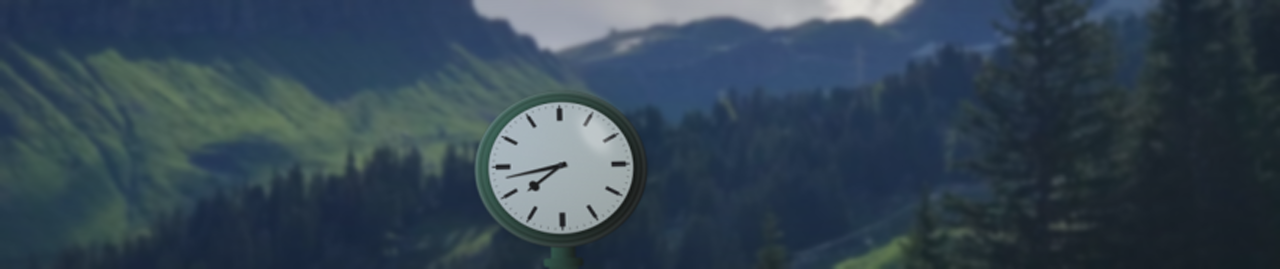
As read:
7 h 43 min
